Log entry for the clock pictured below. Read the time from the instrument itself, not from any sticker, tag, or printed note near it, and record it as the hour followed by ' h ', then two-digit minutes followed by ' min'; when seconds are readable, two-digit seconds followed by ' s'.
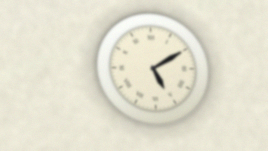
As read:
5 h 10 min
